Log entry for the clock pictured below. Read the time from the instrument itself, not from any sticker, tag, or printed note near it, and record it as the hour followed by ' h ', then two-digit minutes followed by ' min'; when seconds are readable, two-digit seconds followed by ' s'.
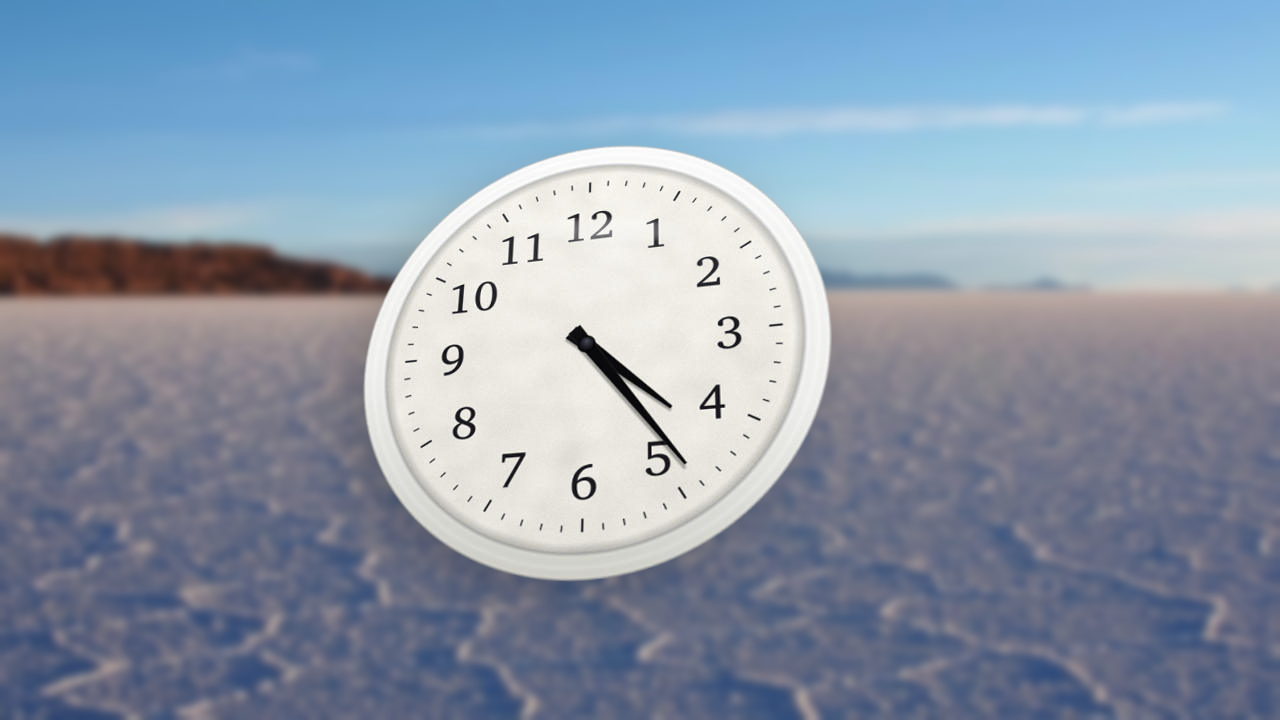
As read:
4 h 24 min
